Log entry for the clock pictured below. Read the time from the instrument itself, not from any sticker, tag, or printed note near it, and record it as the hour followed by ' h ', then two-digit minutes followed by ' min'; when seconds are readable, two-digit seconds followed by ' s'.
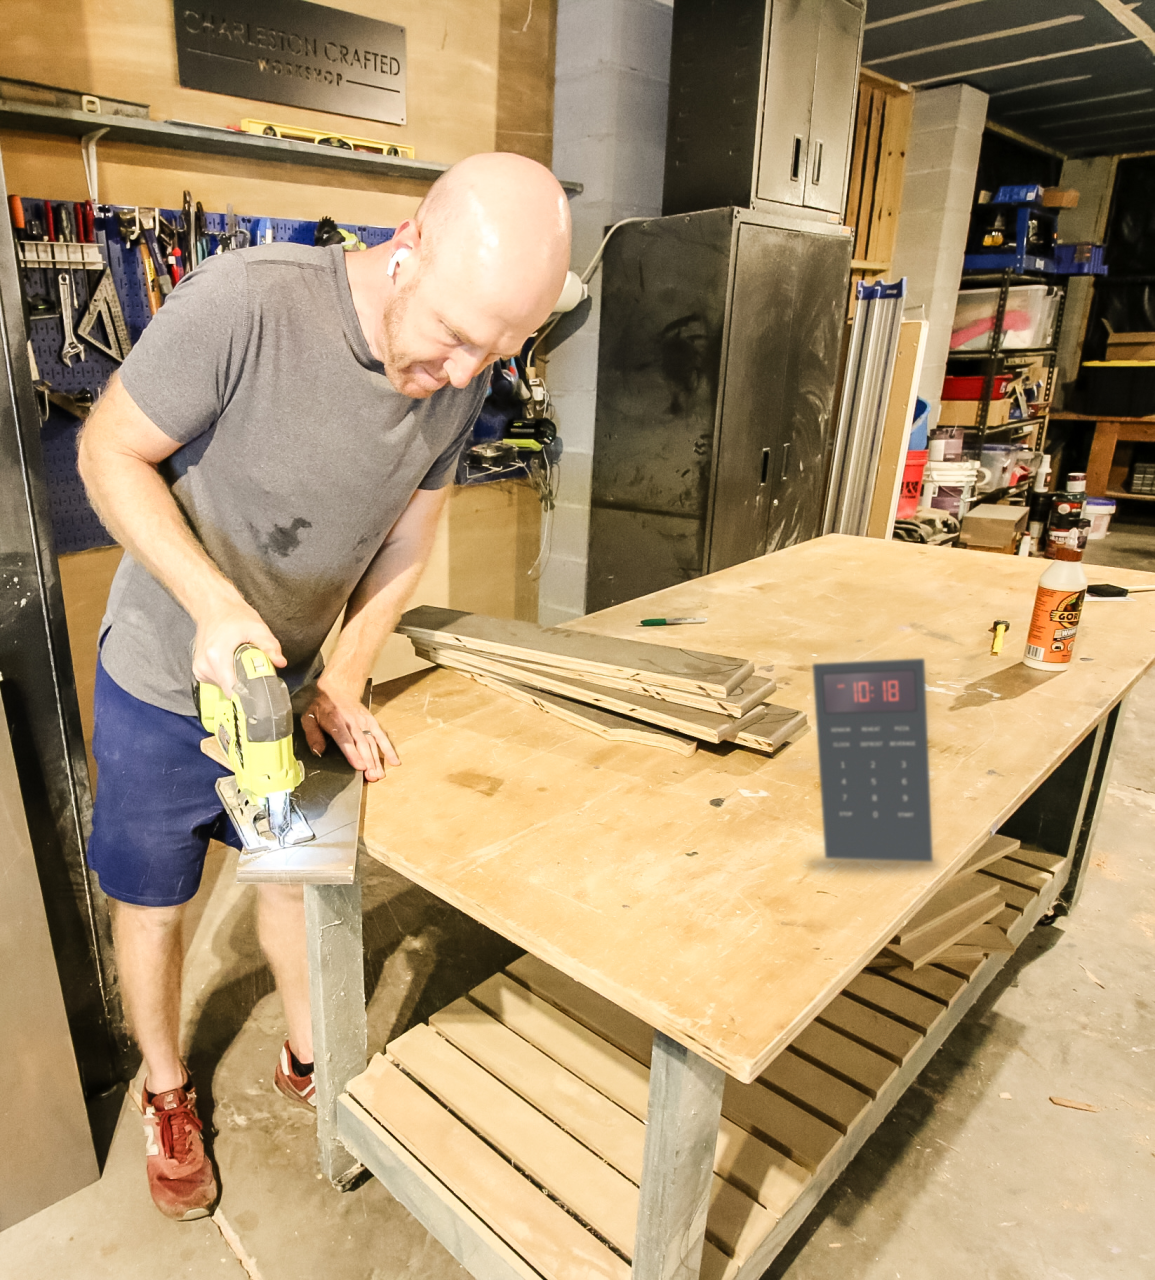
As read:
10 h 18 min
